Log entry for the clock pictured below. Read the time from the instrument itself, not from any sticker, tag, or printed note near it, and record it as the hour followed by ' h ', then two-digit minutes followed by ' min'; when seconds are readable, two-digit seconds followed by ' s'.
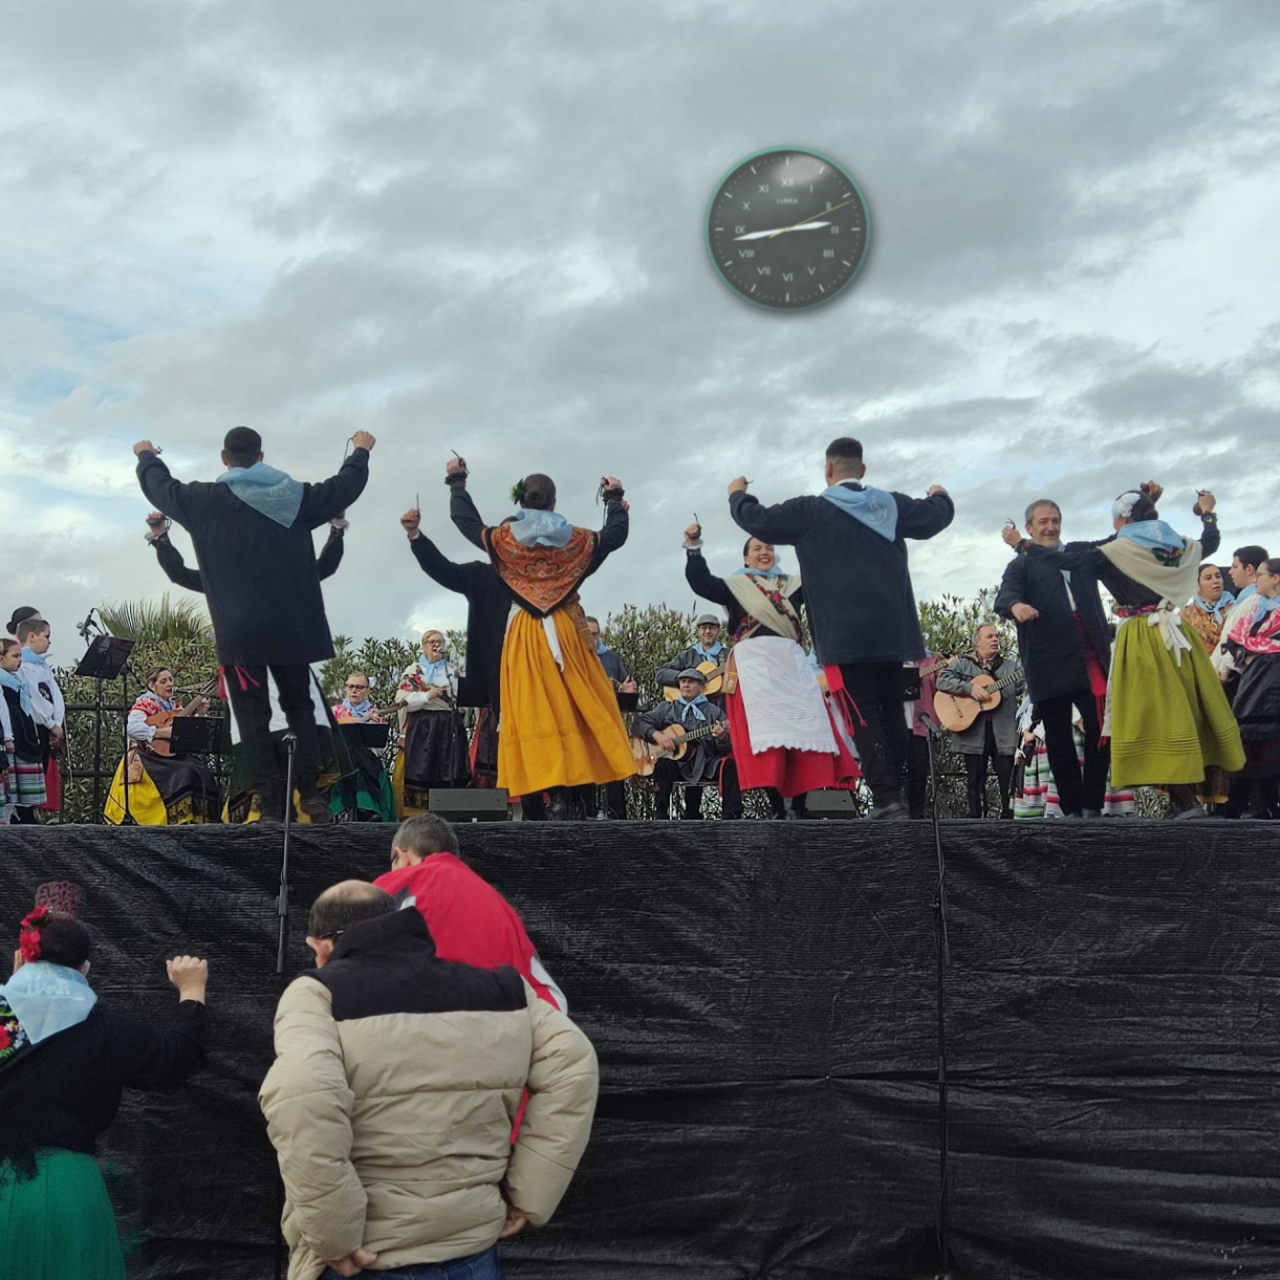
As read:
2 h 43 min 11 s
